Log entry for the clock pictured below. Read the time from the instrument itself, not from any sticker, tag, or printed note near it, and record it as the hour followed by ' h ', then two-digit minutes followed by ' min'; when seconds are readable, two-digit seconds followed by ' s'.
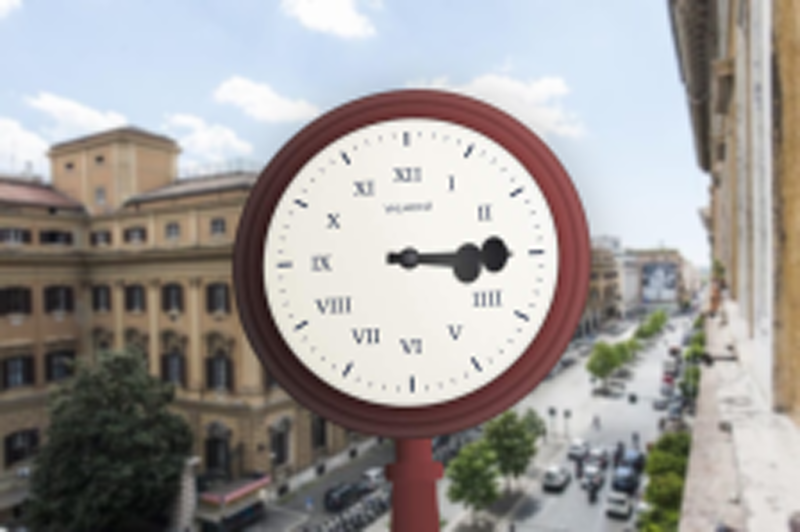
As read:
3 h 15 min
